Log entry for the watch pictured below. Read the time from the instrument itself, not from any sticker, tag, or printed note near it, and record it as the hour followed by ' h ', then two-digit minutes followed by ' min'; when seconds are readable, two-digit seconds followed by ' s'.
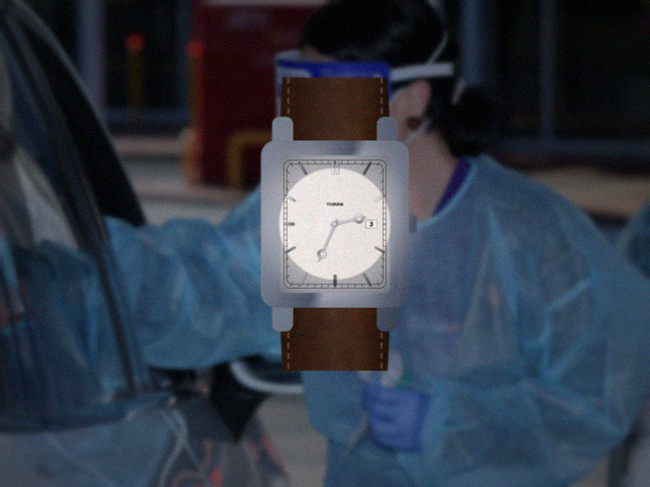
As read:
2 h 34 min
